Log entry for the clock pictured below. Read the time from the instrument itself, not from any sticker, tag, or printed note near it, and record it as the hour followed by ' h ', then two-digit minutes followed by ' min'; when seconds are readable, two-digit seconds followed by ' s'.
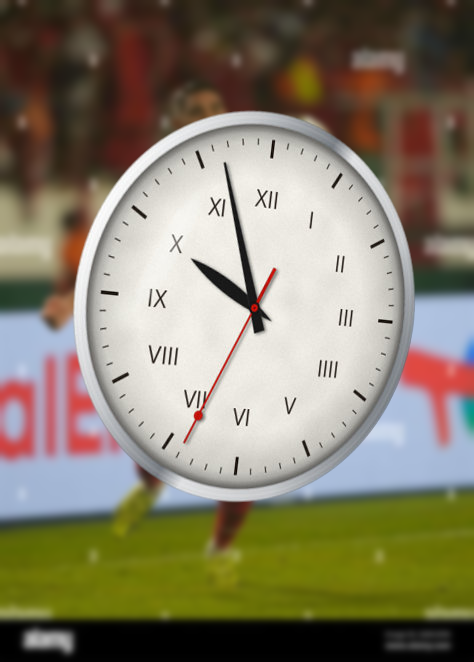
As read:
9 h 56 min 34 s
